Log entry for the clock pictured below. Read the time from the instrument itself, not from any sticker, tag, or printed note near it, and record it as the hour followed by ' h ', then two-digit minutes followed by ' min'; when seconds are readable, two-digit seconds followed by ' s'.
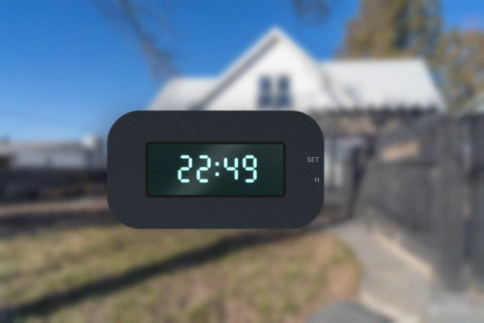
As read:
22 h 49 min
